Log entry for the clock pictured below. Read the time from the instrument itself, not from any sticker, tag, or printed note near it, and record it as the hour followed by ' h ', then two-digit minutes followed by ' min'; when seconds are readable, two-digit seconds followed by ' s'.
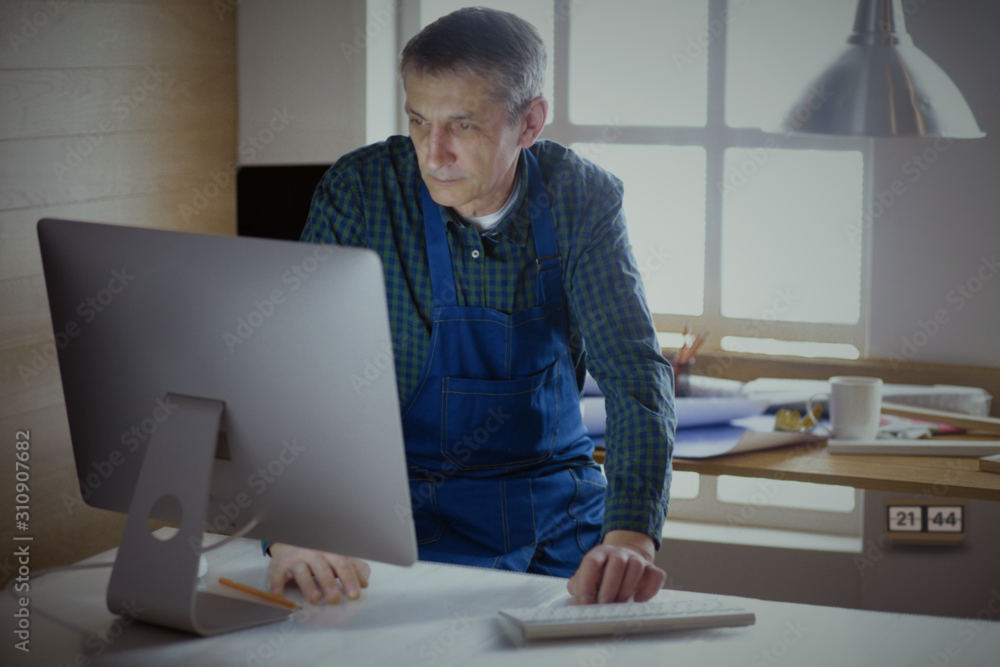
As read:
21 h 44 min
